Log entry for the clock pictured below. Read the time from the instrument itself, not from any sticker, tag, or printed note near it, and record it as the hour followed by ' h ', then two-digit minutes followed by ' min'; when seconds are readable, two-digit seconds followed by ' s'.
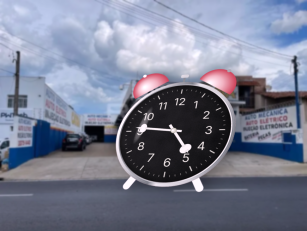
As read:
4 h 46 min
